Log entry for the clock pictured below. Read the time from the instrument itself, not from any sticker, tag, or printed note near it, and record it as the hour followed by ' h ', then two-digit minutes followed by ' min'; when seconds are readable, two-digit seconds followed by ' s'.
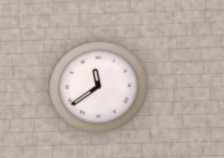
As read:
11 h 39 min
